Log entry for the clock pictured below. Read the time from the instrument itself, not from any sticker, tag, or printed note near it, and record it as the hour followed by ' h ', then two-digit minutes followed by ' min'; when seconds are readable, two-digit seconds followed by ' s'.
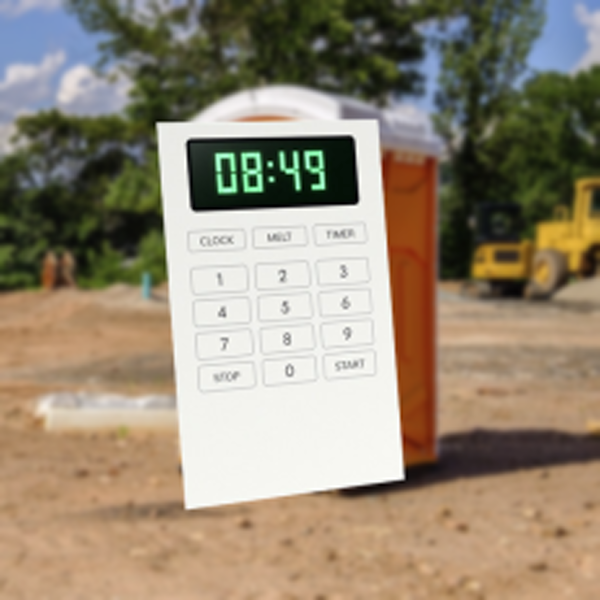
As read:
8 h 49 min
